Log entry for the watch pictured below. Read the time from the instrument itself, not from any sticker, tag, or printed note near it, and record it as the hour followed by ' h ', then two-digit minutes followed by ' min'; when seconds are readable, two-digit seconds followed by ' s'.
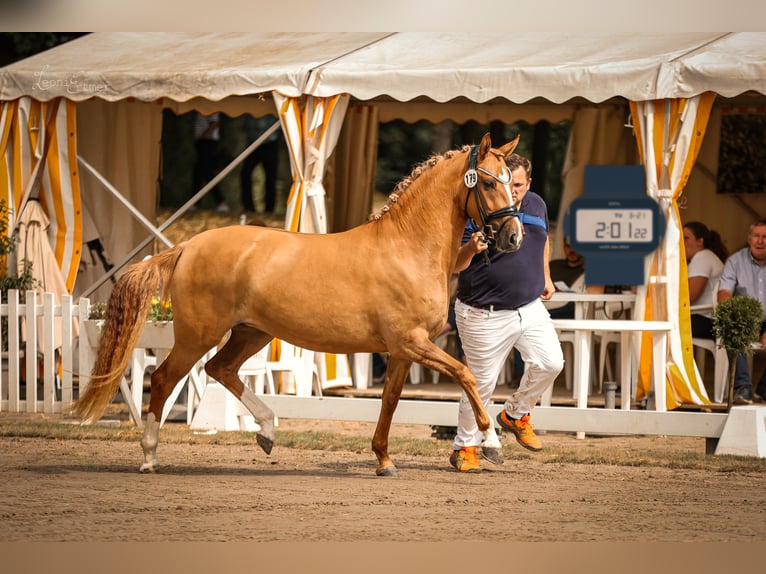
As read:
2 h 01 min
